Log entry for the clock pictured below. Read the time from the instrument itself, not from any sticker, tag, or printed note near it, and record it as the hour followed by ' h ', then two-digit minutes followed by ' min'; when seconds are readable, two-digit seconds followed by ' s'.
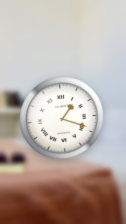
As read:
1 h 19 min
